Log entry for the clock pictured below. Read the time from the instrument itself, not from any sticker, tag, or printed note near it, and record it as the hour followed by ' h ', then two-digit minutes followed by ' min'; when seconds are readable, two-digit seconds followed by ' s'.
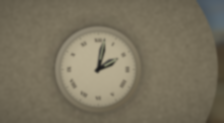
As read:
2 h 02 min
